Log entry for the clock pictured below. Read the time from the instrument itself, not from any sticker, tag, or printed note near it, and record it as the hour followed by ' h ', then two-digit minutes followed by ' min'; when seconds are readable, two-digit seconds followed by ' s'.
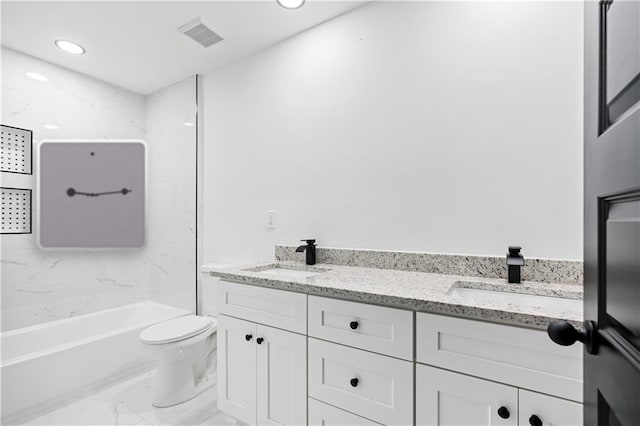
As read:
9 h 14 min
